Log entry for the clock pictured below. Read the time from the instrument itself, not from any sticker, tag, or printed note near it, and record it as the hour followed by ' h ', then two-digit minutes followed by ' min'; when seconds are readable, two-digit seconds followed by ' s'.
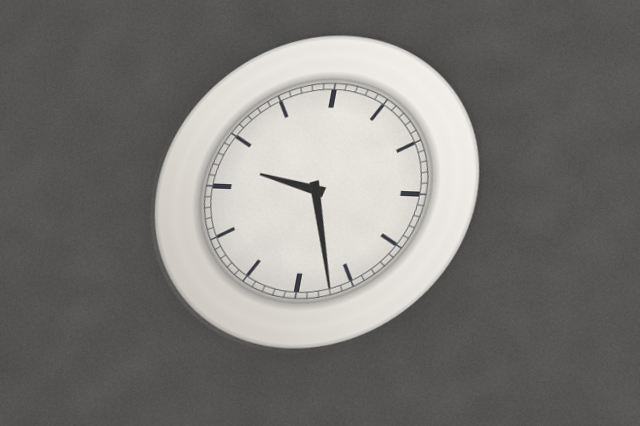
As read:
9 h 27 min
